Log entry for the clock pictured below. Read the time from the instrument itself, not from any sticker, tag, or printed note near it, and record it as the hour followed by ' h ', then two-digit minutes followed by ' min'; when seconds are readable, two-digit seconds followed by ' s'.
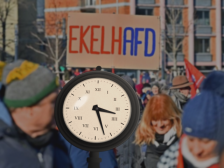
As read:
3 h 27 min
